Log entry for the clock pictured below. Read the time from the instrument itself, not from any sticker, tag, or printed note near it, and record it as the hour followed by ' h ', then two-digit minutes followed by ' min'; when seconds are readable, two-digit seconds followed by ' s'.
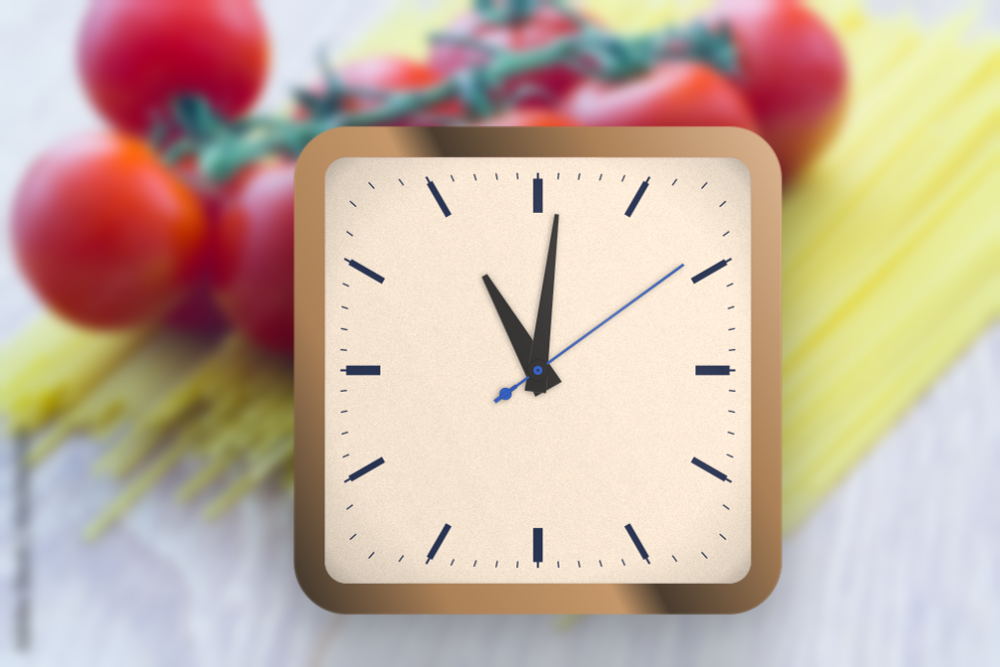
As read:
11 h 01 min 09 s
